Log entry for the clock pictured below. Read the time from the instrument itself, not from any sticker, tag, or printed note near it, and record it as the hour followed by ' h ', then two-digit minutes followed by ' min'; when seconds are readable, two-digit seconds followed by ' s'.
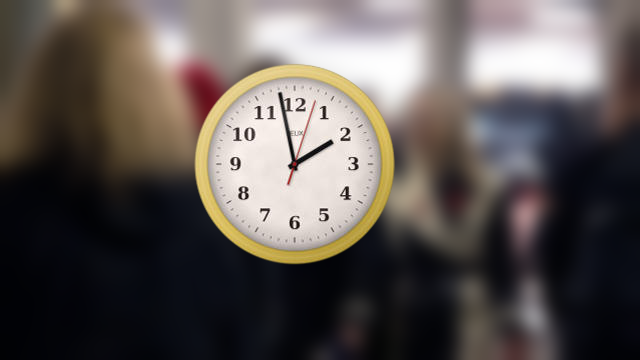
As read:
1 h 58 min 03 s
